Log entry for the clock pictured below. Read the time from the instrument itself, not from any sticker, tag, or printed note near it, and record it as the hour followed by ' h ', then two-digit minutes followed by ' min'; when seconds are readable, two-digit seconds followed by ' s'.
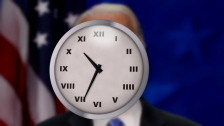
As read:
10 h 34 min
